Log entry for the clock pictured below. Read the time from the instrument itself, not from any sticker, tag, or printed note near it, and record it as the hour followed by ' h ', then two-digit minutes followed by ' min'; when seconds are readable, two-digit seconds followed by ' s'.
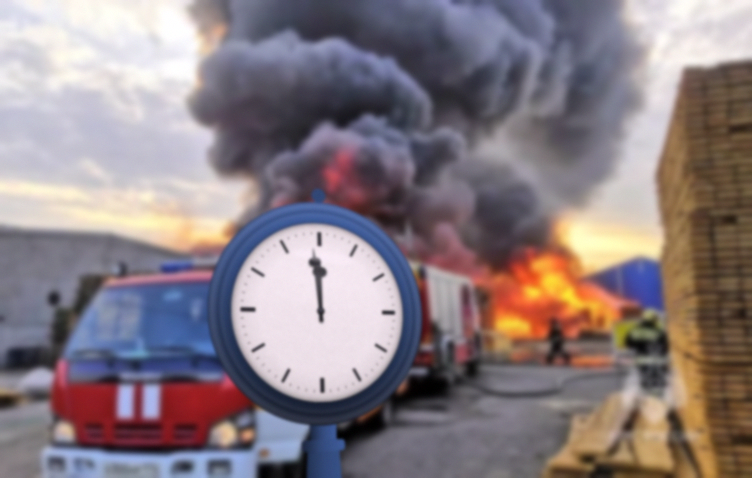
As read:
11 h 59 min
